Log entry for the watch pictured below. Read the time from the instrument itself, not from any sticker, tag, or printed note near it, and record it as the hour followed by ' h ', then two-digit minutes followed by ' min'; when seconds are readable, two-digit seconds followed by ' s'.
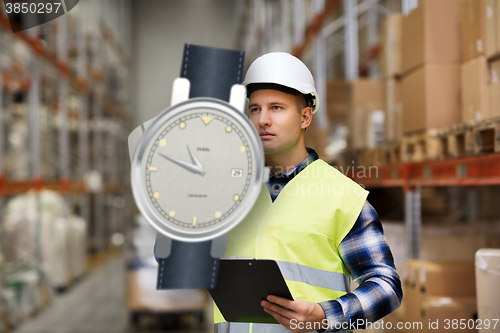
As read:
10 h 48 min
